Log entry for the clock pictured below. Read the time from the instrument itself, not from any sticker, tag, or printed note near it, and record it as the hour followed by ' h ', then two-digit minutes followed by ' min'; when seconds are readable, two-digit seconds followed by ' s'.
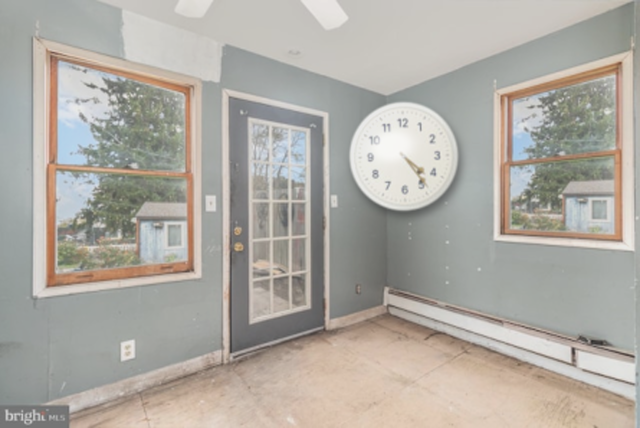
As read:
4 h 24 min
